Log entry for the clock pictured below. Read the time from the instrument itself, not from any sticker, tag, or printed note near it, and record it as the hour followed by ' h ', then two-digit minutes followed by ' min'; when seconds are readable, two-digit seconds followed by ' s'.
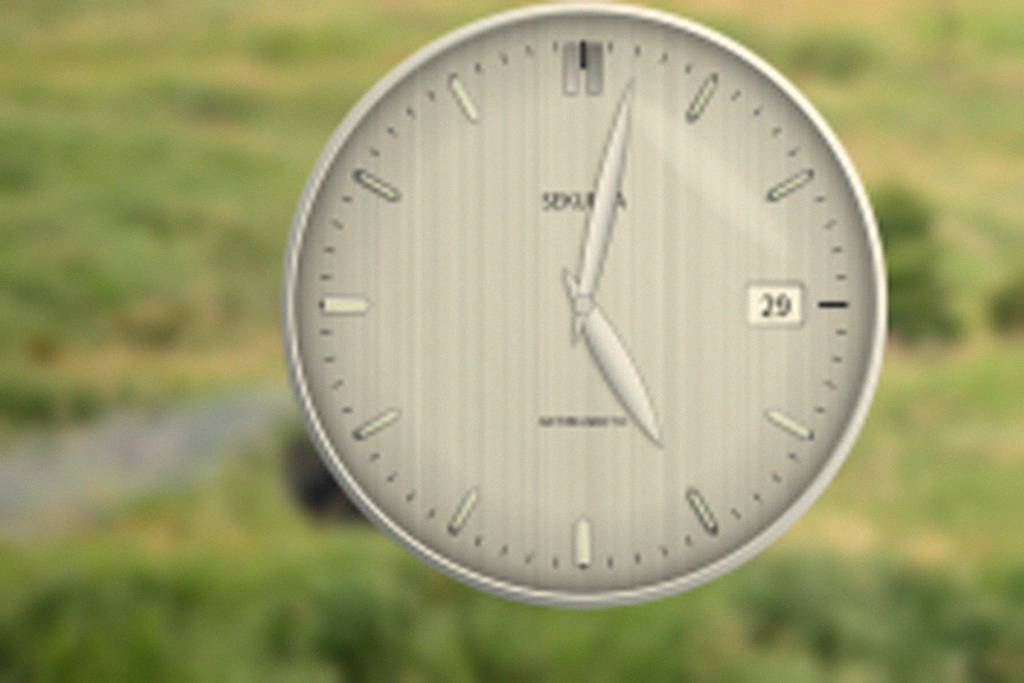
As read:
5 h 02 min
